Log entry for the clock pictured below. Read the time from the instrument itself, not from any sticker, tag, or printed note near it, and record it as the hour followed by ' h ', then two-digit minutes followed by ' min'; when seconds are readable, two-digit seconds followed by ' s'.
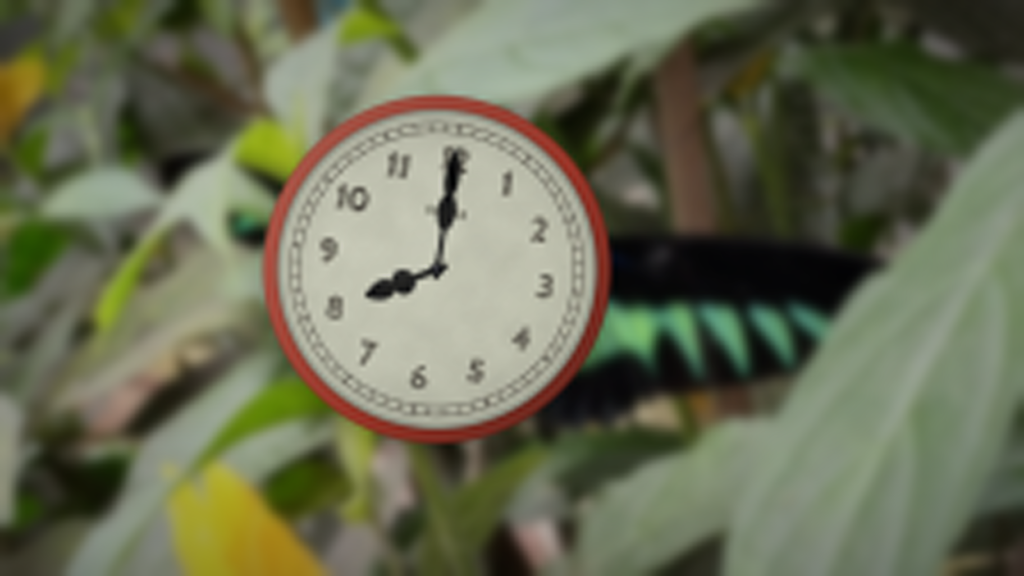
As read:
8 h 00 min
